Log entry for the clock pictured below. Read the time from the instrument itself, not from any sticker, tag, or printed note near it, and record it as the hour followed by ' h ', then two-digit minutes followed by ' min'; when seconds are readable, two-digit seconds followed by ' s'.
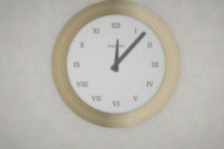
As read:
12 h 07 min
